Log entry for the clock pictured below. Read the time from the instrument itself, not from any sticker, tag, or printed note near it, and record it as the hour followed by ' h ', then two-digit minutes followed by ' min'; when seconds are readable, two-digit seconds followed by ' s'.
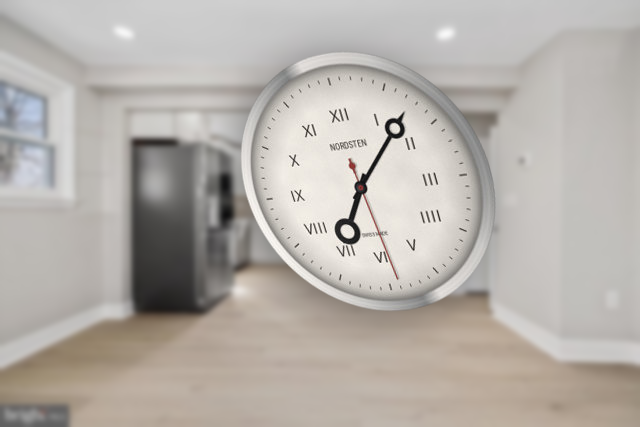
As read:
7 h 07 min 29 s
